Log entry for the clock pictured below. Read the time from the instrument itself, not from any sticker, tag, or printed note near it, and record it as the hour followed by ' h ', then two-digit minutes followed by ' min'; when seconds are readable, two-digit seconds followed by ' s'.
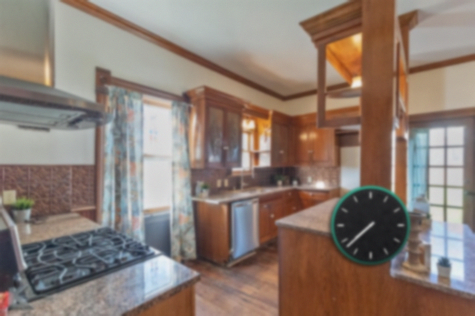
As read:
7 h 38 min
